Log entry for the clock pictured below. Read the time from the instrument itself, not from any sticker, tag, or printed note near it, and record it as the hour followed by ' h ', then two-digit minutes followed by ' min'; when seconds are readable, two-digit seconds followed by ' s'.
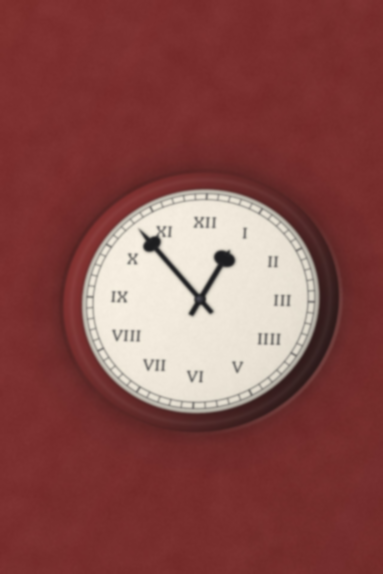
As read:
12 h 53 min
